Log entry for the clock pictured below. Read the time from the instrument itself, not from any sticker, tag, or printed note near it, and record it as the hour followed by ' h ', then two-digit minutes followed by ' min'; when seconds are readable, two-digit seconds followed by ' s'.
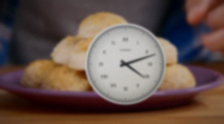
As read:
4 h 12 min
